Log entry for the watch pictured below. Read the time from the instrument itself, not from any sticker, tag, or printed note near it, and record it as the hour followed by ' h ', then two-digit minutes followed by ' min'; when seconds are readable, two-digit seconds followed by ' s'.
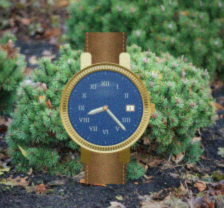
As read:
8 h 23 min
